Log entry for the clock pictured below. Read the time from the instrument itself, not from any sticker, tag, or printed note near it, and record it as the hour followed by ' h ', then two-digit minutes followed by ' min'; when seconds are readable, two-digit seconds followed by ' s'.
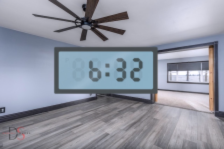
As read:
6 h 32 min
